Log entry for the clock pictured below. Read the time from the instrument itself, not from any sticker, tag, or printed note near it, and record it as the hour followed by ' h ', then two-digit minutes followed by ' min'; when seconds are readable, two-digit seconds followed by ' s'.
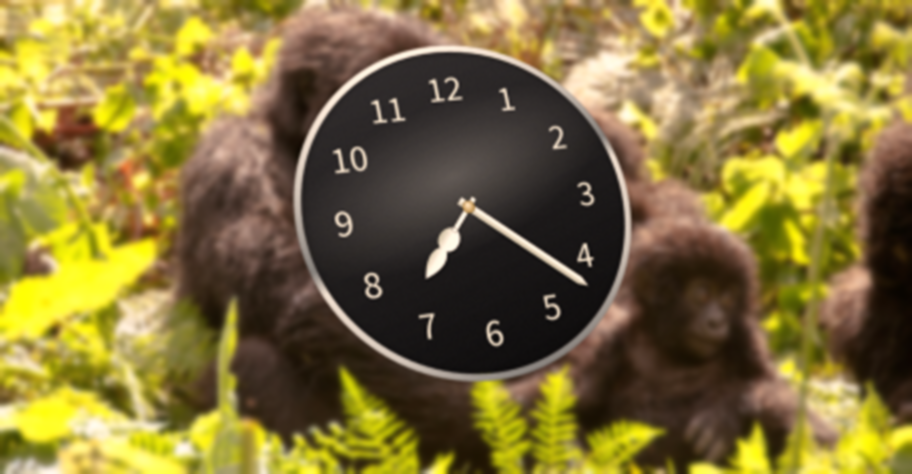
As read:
7 h 22 min
